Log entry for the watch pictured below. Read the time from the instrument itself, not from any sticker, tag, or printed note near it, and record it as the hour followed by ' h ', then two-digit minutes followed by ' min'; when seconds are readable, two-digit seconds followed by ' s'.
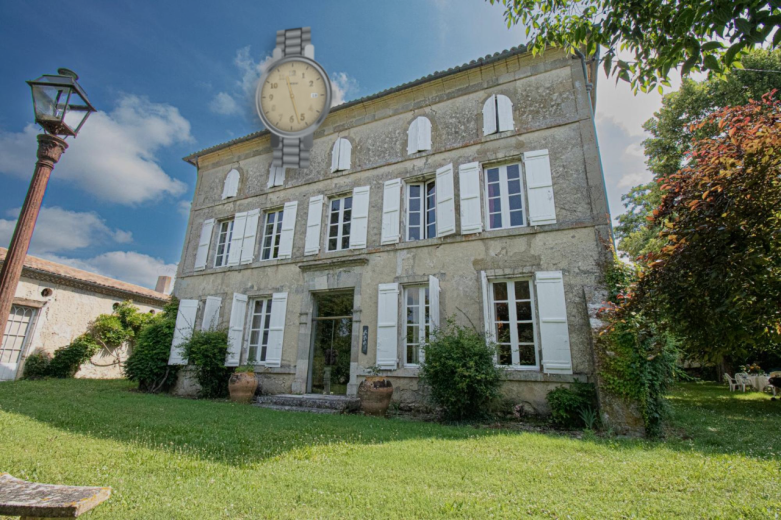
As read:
11 h 27 min
